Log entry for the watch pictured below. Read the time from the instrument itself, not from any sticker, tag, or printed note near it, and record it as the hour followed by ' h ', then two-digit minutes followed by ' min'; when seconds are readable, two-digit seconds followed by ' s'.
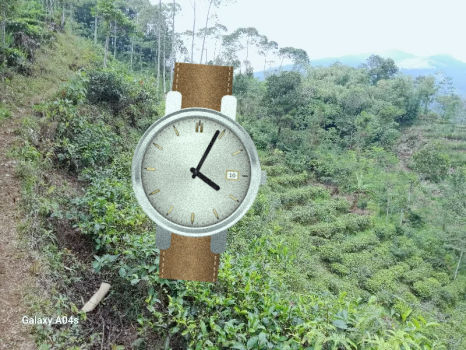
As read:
4 h 04 min
